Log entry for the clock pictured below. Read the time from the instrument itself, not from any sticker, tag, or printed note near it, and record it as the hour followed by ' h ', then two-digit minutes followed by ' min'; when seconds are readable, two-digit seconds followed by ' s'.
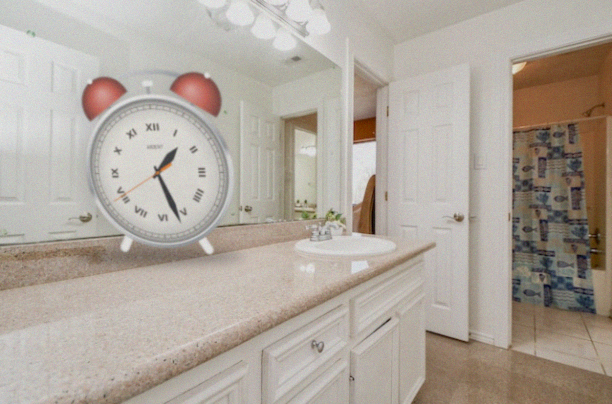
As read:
1 h 26 min 40 s
